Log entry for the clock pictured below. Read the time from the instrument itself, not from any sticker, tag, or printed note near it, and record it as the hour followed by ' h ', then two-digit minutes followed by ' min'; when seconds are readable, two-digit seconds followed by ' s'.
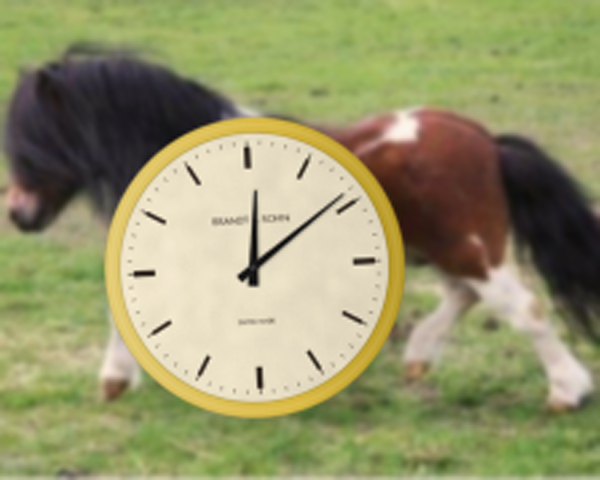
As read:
12 h 09 min
